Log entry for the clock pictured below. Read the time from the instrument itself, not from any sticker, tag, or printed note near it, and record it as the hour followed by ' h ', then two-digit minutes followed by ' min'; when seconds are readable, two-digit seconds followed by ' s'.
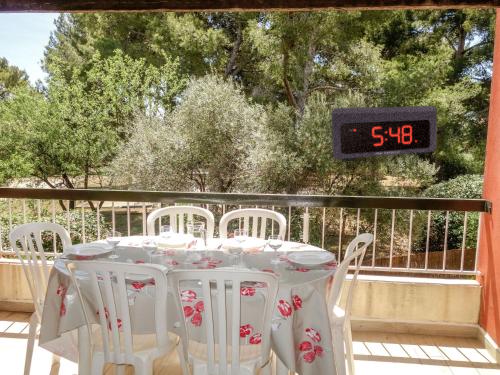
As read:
5 h 48 min
